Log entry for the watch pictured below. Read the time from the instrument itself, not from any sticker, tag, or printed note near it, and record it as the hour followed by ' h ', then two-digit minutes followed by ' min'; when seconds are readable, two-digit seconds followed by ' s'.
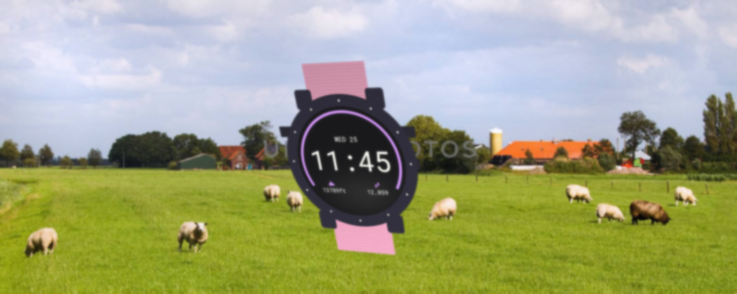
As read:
11 h 45 min
